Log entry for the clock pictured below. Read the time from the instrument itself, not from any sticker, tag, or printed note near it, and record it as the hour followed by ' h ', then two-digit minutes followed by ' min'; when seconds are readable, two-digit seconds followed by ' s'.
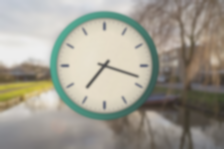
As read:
7 h 18 min
